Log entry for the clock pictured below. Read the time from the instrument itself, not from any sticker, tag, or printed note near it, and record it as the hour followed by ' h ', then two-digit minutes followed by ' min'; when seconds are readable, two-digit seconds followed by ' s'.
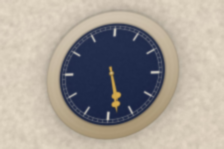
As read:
5 h 28 min
